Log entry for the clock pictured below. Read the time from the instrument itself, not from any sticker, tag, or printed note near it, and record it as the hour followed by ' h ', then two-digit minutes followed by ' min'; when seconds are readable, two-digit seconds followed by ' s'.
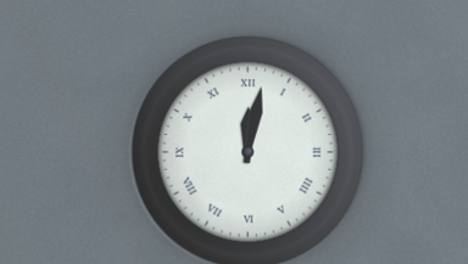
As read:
12 h 02 min
